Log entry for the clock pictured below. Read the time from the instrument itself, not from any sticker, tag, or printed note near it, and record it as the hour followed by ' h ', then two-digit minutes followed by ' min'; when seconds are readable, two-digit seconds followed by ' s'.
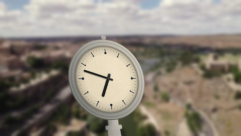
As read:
6 h 48 min
